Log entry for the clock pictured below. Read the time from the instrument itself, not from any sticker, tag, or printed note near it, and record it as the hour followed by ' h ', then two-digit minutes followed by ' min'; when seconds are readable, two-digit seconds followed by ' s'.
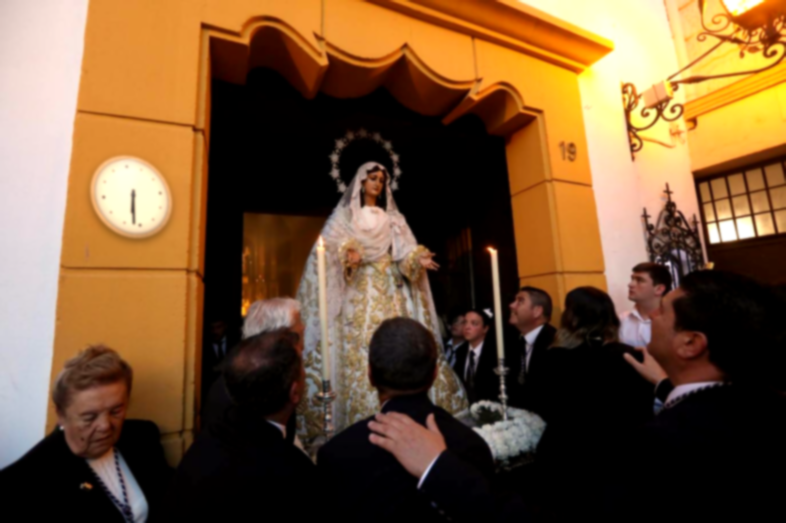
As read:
6 h 32 min
